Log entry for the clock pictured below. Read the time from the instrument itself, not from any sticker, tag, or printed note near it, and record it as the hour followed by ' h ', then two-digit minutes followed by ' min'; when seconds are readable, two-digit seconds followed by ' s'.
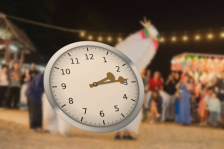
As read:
2 h 14 min
